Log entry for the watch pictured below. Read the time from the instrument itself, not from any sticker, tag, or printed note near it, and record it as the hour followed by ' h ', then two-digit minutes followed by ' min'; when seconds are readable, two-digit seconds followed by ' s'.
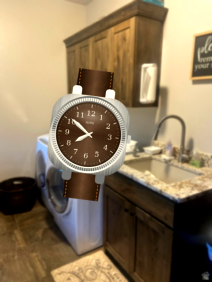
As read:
7 h 51 min
